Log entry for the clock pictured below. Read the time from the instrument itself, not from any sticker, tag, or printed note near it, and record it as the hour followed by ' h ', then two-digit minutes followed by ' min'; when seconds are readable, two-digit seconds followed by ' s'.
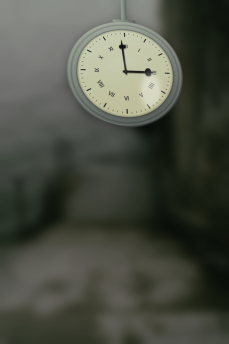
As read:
2 h 59 min
